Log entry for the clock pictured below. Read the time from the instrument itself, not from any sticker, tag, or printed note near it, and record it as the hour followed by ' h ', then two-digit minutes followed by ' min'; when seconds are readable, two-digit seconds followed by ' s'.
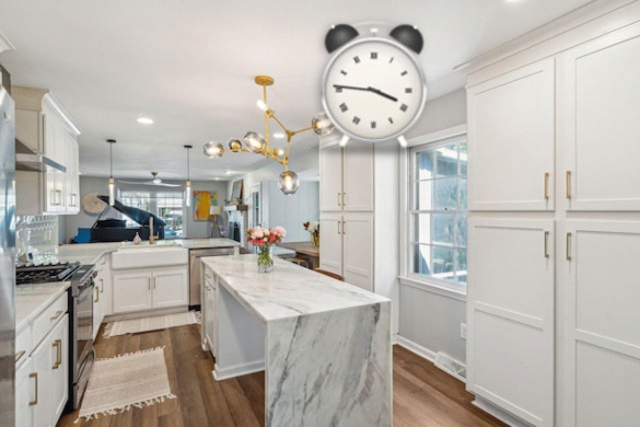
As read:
3 h 46 min
